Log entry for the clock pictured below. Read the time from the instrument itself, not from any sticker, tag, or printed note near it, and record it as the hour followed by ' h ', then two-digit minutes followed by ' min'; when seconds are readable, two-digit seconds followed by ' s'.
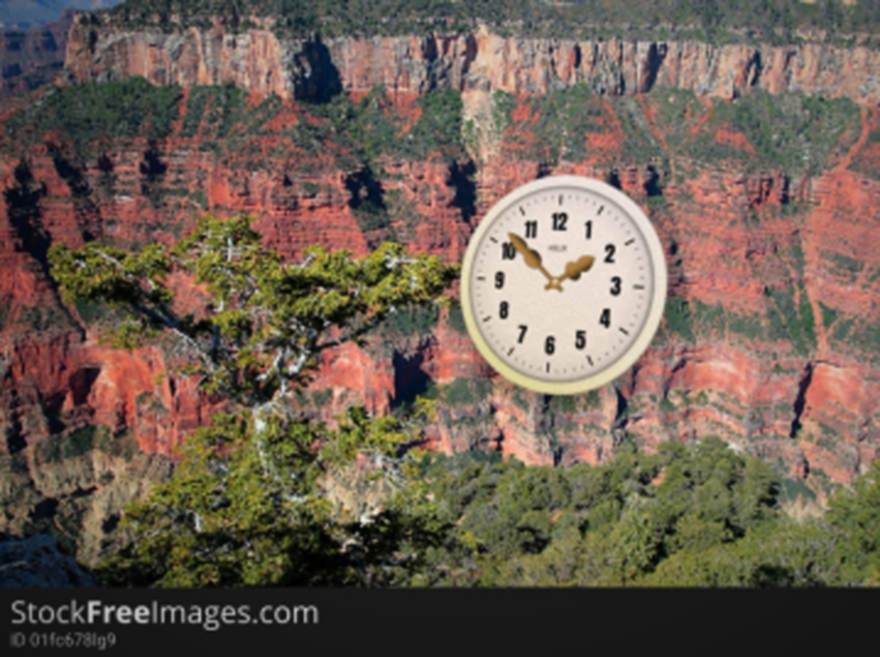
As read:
1 h 52 min
